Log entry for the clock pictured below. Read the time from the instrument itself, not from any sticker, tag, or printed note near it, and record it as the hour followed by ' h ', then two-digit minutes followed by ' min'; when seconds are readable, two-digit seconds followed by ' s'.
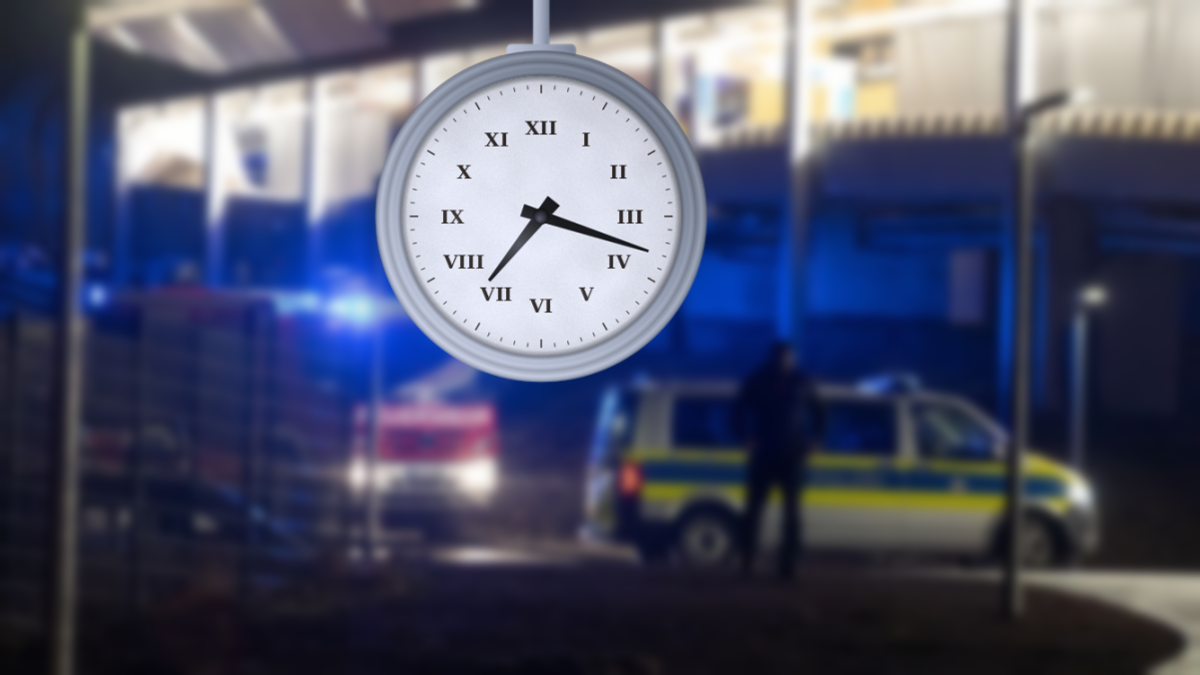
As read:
7 h 18 min
